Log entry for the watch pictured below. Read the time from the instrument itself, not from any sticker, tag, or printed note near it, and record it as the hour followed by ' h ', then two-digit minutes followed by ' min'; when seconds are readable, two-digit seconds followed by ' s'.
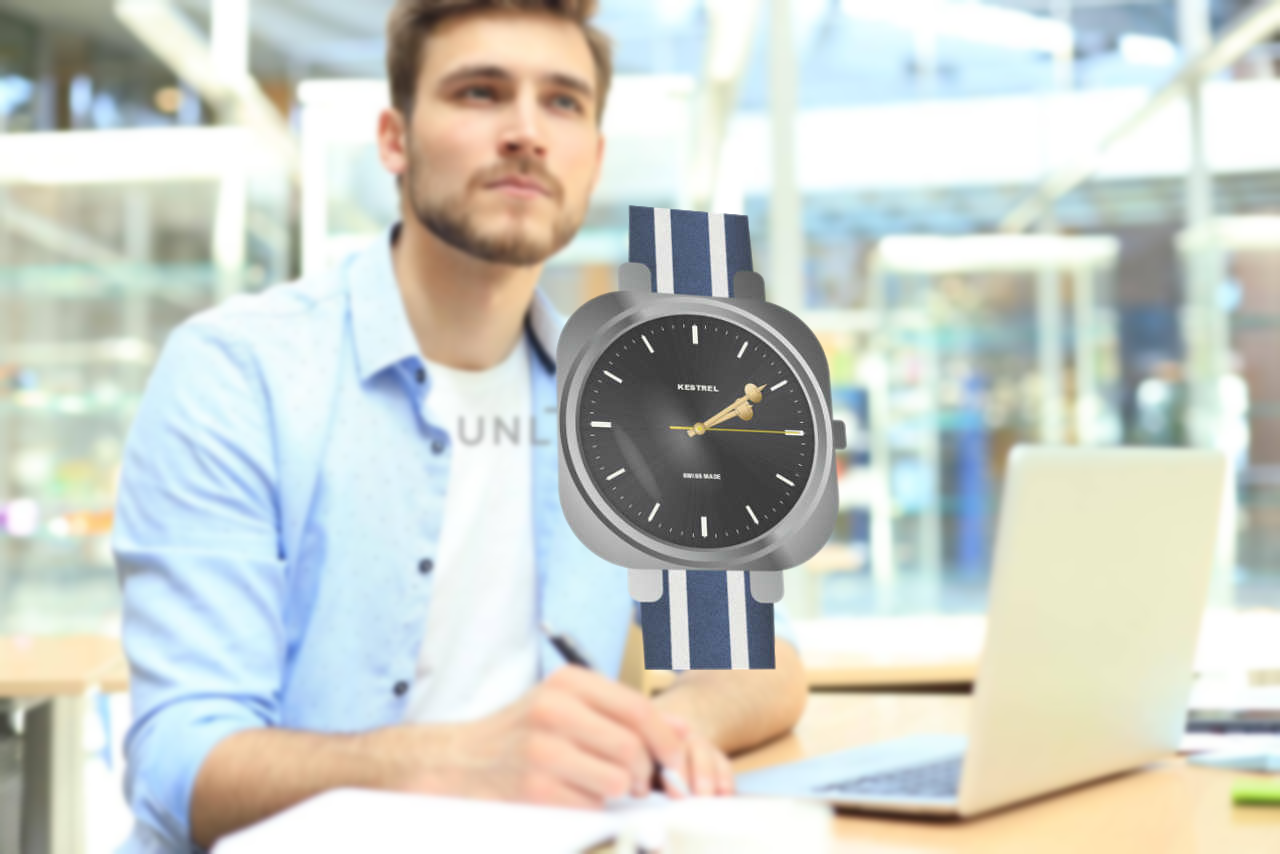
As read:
2 h 09 min 15 s
